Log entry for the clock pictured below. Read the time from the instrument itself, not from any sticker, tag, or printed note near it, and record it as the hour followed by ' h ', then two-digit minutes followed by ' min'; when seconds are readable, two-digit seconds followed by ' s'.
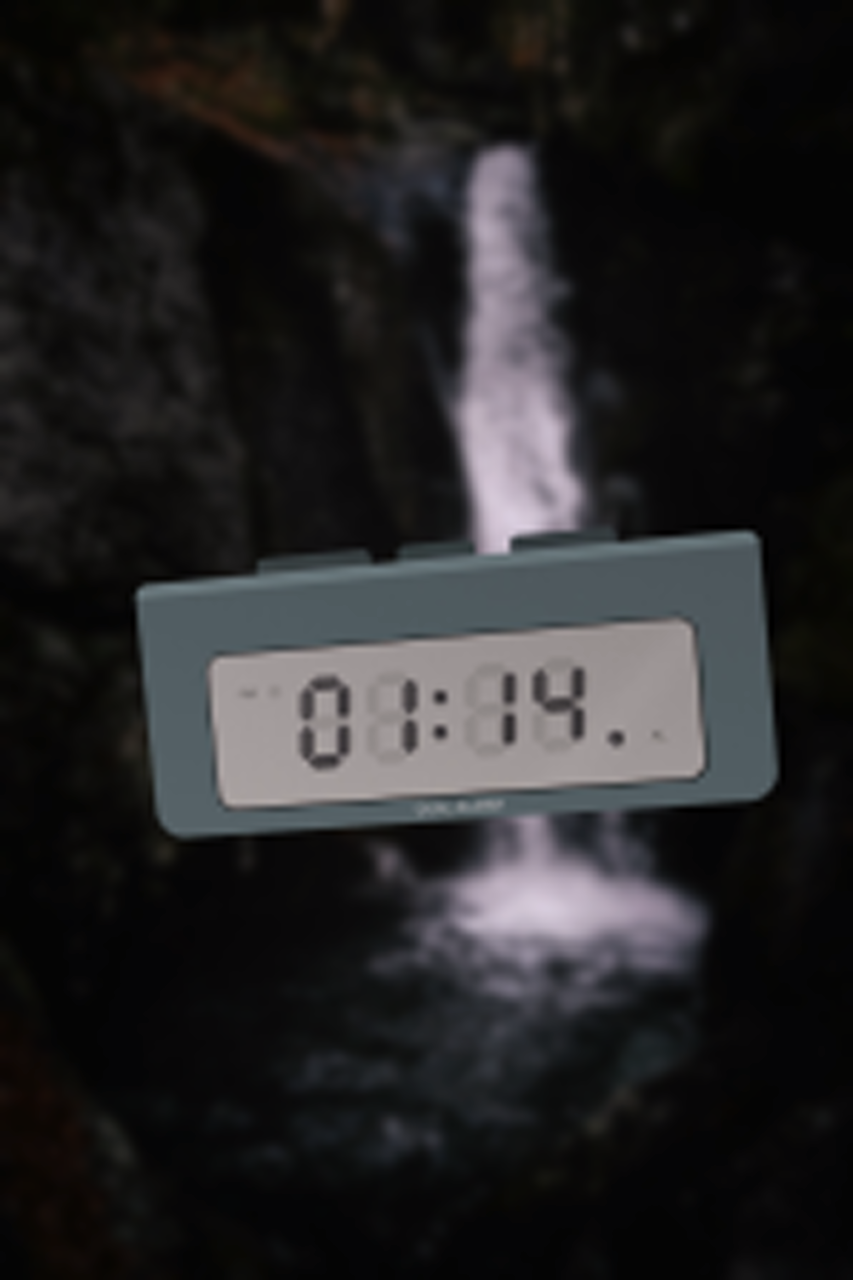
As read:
1 h 14 min
